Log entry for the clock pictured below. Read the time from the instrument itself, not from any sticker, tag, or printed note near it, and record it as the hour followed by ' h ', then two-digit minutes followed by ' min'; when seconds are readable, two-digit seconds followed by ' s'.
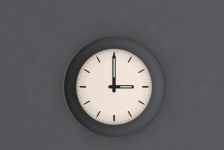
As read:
3 h 00 min
